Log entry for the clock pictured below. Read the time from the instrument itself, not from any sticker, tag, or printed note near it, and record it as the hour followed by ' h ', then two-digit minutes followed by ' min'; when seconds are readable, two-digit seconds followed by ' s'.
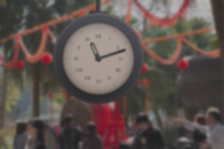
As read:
11 h 12 min
